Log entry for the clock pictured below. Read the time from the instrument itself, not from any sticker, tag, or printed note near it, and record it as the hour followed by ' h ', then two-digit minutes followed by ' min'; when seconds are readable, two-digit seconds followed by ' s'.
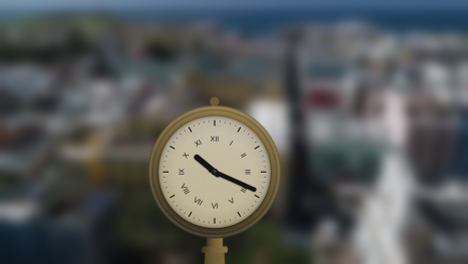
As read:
10 h 19 min
